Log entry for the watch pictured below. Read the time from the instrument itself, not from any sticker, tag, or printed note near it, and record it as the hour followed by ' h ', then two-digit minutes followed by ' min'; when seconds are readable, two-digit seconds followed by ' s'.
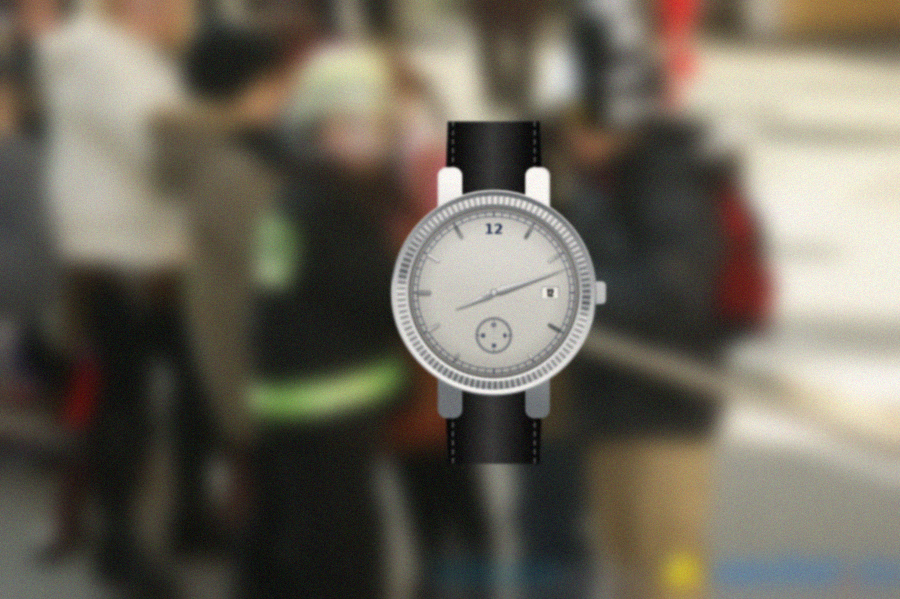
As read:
8 h 12 min
